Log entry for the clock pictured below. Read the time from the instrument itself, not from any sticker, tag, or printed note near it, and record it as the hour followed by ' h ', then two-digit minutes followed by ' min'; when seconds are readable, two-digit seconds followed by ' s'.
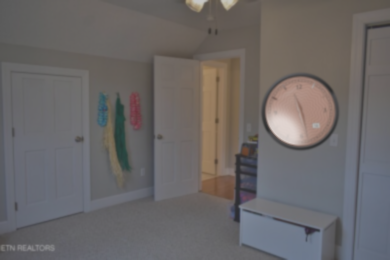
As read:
11 h 28 min
